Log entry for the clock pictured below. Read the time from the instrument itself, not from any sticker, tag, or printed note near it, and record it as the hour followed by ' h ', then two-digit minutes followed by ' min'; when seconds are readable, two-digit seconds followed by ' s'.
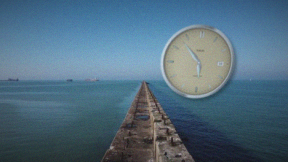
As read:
5 h 53 min
